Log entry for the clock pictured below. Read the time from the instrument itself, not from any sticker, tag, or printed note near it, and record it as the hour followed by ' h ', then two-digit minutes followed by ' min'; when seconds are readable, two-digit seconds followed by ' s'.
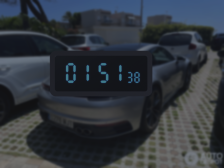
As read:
1 h 51 min 38 s
